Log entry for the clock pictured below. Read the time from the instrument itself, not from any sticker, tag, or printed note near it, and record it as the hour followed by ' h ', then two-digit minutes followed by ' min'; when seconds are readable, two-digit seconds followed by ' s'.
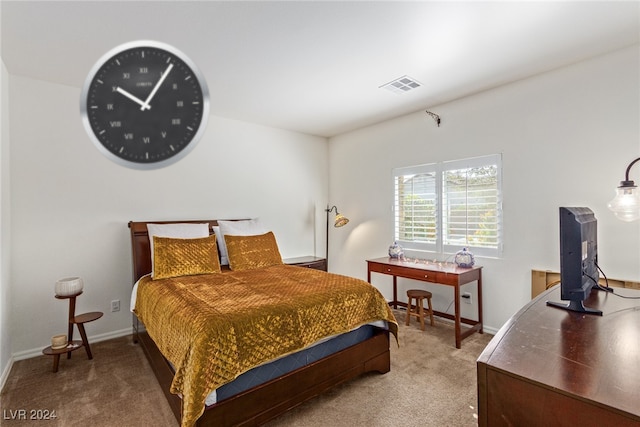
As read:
10 h 06 min
